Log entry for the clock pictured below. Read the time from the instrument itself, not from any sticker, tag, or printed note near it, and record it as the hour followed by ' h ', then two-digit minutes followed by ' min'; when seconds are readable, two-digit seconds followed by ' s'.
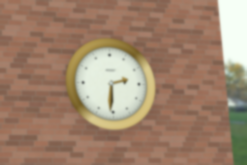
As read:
2 h 31 min
